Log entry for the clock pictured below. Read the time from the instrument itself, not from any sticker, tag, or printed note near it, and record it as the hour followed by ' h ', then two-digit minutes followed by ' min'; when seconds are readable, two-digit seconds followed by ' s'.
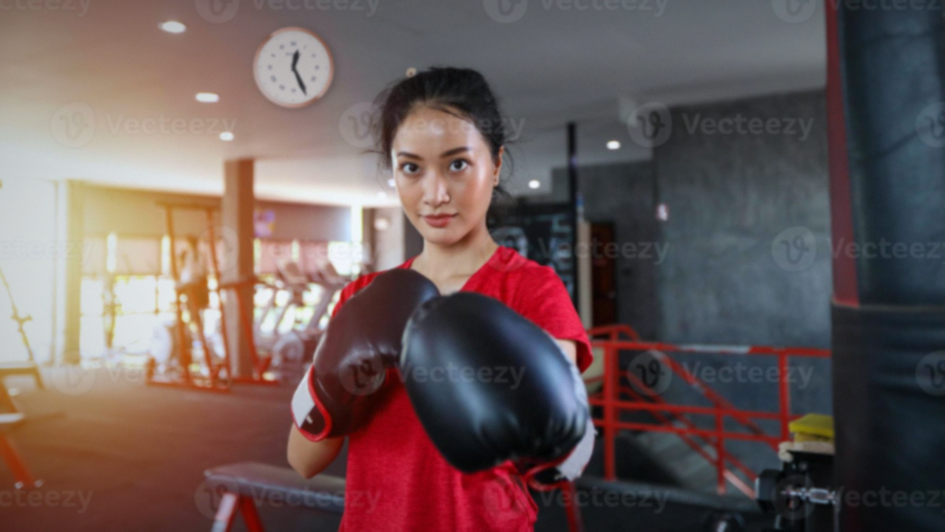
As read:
12 h 26 min
